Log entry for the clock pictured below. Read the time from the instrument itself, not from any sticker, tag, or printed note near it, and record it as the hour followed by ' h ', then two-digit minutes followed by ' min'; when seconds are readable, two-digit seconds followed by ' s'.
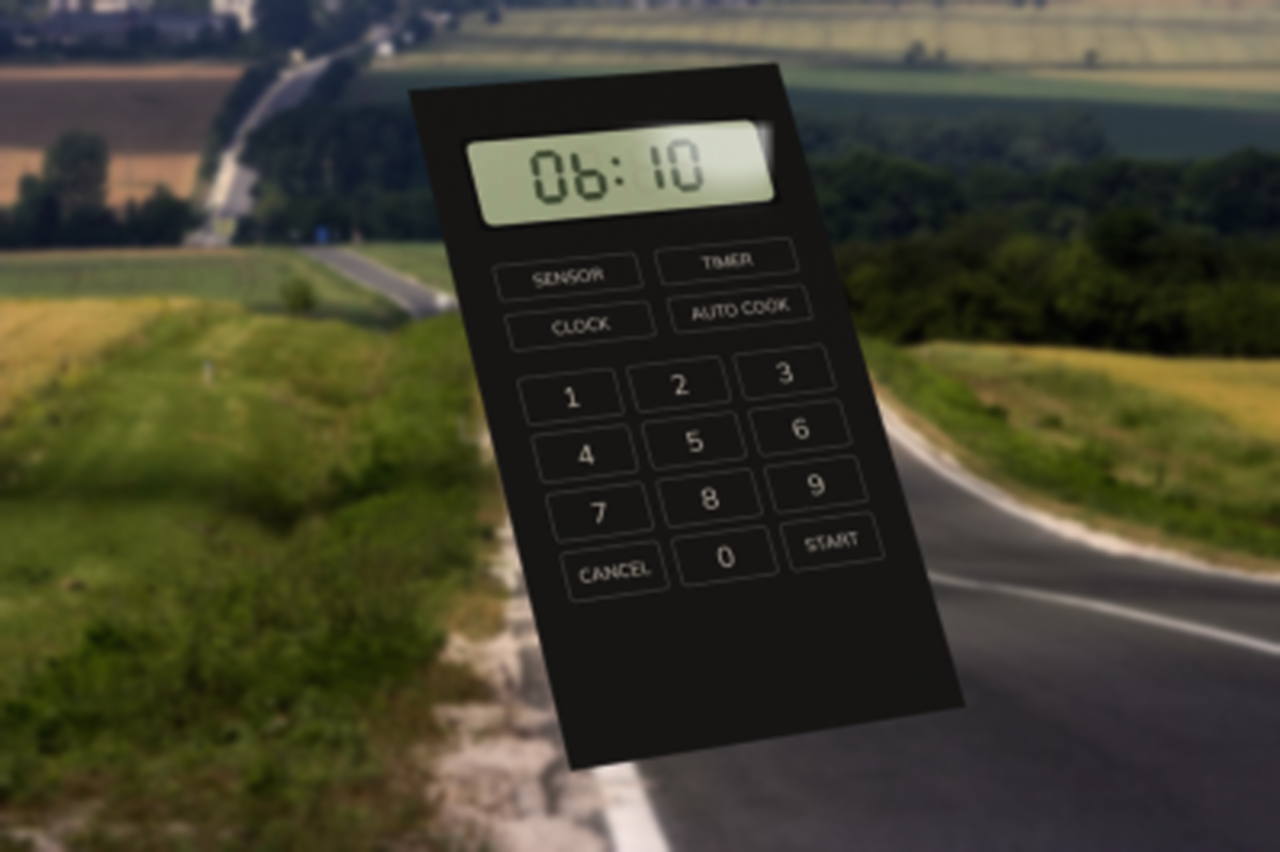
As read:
6 h 10 min
